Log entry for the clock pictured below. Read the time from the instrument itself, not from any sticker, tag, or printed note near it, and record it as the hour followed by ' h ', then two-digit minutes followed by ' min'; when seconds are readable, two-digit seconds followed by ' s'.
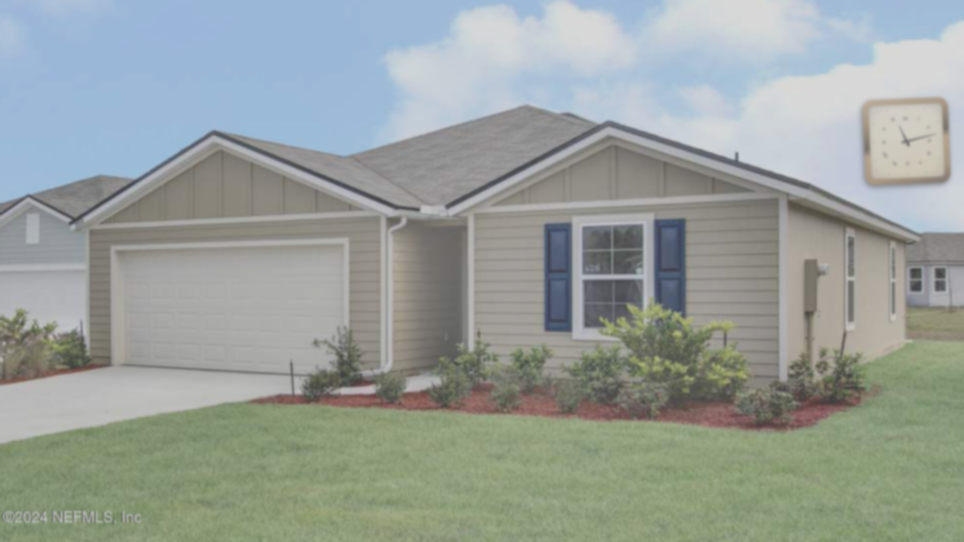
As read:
11 h 13 min
